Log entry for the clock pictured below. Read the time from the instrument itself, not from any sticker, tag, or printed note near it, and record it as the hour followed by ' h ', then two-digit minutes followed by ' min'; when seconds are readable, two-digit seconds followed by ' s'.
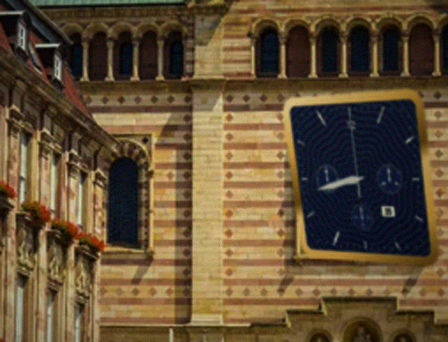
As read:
8 h 43 min
